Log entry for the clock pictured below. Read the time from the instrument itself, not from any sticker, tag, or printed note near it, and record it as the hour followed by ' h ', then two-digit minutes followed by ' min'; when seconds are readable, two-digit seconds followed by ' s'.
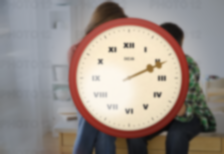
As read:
2 h 11 min
